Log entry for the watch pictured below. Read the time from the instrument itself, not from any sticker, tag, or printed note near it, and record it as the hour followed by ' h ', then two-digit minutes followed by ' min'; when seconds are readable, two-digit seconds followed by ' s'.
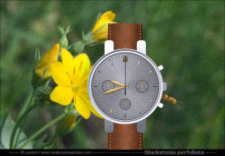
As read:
9 h 42 min
